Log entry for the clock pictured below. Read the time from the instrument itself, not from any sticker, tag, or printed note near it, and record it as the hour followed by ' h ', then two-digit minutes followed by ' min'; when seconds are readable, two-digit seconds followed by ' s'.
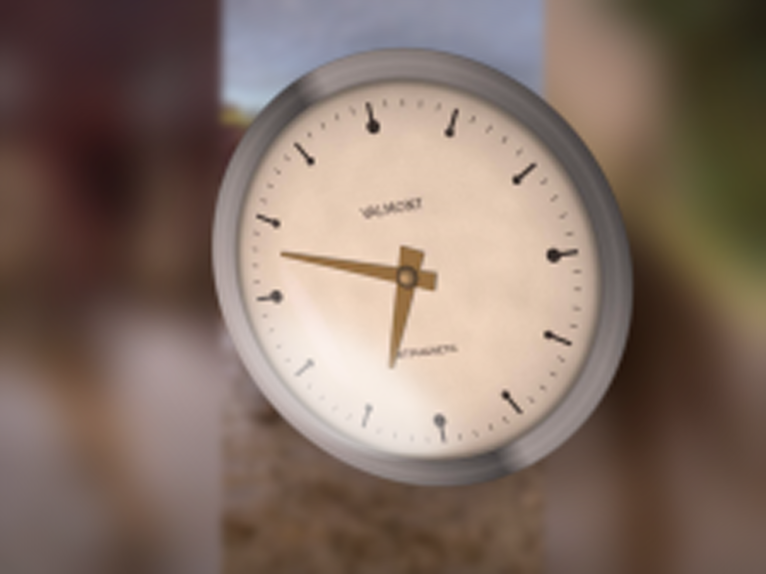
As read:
6 h 48 min
